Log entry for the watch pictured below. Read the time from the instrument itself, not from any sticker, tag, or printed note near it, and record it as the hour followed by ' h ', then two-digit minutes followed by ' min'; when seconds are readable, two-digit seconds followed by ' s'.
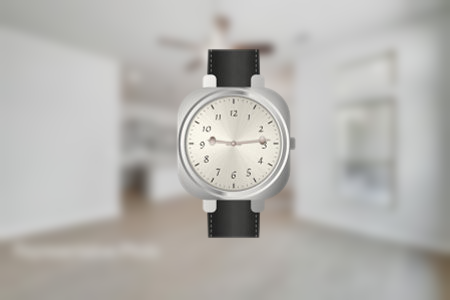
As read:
9 h 14 min
